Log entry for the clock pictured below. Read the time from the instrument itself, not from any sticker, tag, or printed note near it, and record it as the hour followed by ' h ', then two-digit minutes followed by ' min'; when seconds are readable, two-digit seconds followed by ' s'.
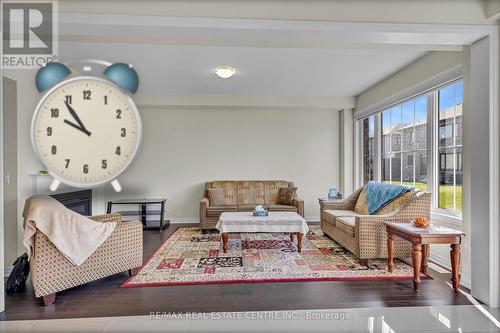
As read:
9 h 54 min
